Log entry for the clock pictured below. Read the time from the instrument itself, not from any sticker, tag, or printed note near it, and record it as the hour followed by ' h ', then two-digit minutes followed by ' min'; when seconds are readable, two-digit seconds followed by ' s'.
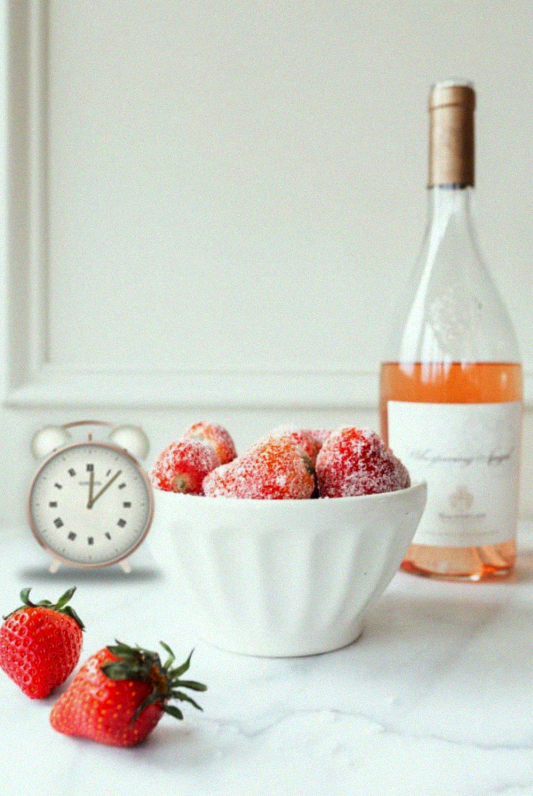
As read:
12 h 07 min
